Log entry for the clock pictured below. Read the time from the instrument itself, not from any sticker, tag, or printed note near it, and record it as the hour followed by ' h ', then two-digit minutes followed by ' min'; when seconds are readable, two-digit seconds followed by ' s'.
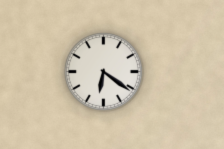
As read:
6 h 21 min
